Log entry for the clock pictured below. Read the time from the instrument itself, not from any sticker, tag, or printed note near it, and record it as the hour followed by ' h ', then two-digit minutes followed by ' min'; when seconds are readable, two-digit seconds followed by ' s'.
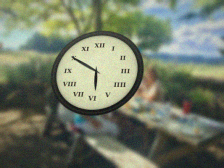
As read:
5 h 50 min
